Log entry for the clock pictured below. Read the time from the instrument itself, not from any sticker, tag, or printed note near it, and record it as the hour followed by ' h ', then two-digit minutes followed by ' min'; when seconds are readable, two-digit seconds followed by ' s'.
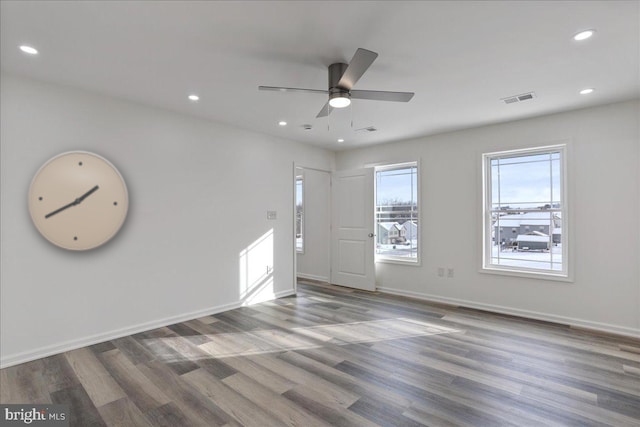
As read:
1 h 40 min
